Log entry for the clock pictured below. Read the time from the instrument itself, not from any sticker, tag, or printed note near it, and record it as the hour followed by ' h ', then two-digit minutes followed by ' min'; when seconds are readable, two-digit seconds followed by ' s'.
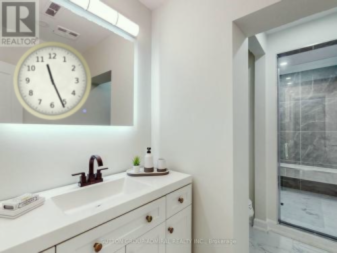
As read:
11 h 26 min
